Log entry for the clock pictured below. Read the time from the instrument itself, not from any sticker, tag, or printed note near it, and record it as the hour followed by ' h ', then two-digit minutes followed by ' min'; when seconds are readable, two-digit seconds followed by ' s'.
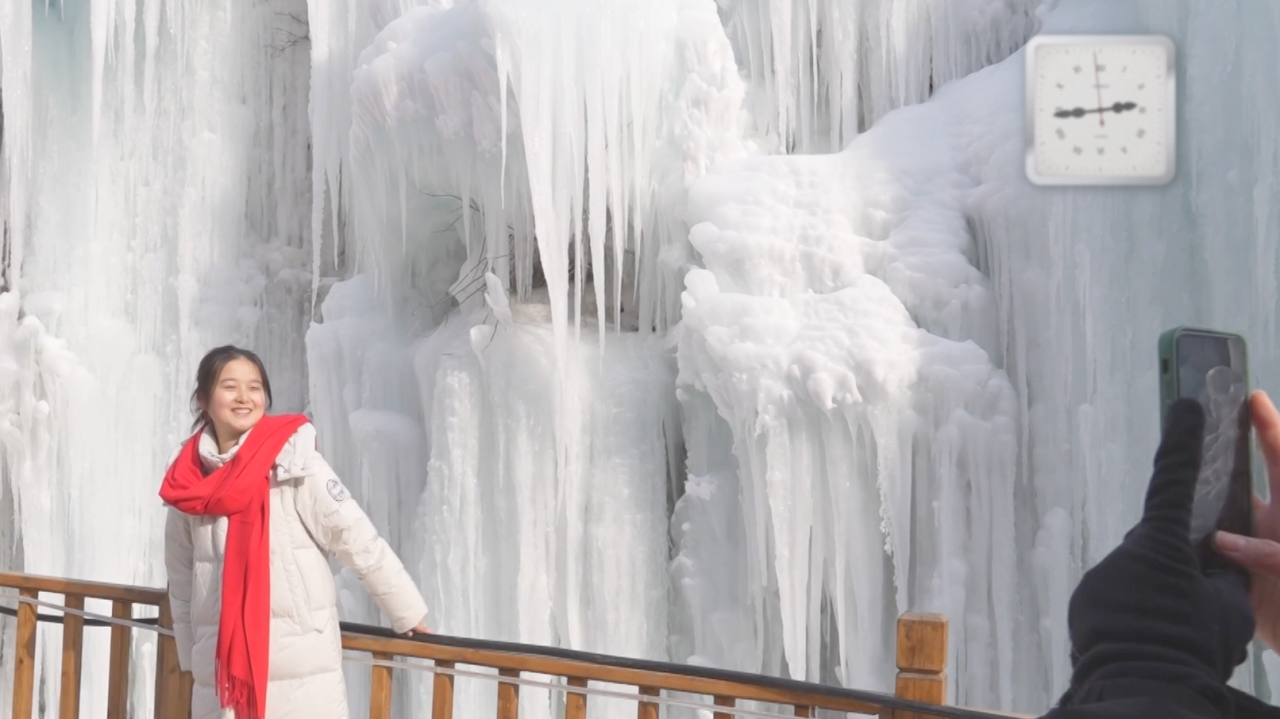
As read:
2 h 43 min 59 s
